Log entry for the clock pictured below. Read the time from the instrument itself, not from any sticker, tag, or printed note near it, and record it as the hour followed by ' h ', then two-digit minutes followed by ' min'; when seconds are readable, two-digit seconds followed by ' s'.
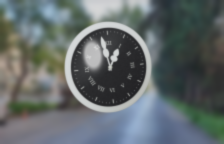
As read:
12 h 58 min
